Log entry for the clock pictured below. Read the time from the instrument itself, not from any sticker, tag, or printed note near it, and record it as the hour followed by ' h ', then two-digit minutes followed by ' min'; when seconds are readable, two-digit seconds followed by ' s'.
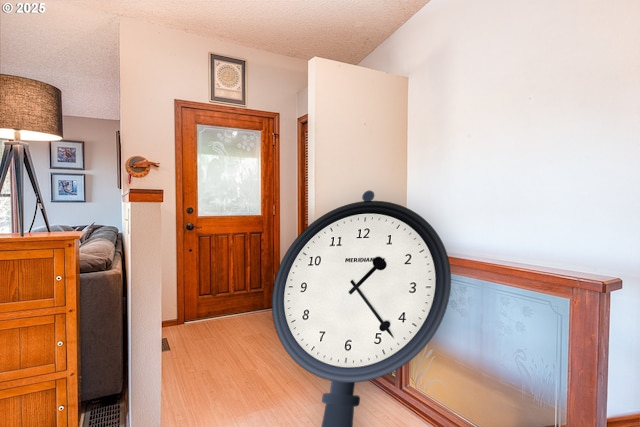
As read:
1 h 23 min
